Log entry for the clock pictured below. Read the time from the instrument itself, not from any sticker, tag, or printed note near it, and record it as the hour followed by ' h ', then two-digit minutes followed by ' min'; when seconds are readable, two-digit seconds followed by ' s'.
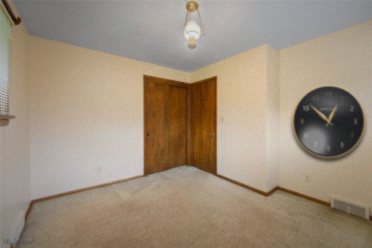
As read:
12 h 52 min
